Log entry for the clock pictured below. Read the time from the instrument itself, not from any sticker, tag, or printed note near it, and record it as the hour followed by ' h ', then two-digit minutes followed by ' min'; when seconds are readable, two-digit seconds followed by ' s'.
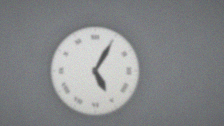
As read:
5 h 05 min
